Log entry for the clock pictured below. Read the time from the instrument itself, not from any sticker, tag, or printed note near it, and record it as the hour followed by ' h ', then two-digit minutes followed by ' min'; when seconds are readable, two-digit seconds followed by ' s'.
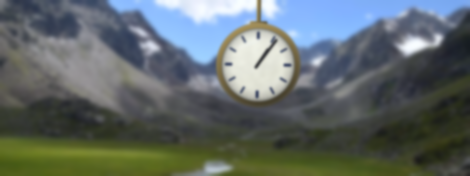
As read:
1 h 06 min
